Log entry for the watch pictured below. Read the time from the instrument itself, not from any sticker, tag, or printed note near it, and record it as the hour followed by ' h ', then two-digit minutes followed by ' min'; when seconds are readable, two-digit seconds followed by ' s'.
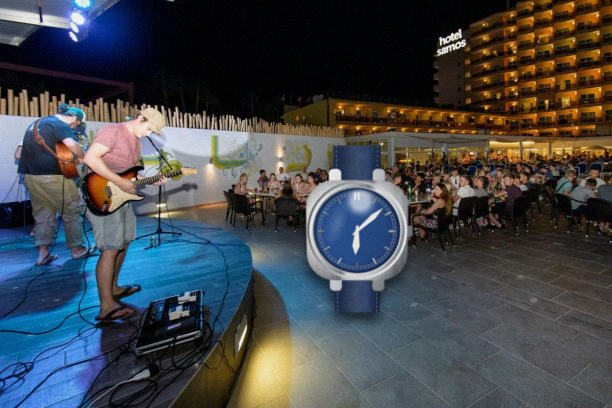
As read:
6 h 08 min
